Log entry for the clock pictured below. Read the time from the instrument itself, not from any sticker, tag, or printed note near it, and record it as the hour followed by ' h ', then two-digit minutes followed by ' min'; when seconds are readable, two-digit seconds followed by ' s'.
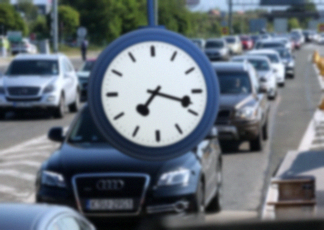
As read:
7 h 18 min
